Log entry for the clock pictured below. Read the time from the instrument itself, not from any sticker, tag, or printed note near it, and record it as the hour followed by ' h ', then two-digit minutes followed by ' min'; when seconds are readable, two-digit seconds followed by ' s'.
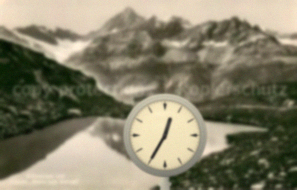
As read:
12 h 35 min
